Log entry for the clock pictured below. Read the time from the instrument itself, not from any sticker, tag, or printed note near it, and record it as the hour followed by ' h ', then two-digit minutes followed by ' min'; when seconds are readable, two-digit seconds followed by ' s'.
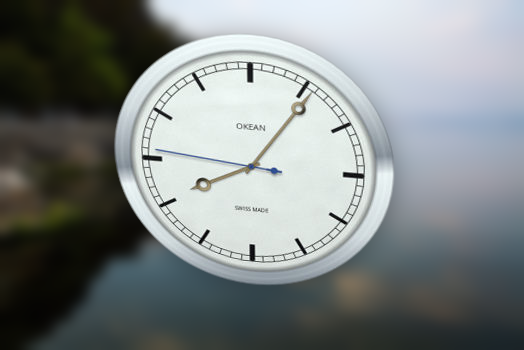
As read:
8 h 05 min 46 s
